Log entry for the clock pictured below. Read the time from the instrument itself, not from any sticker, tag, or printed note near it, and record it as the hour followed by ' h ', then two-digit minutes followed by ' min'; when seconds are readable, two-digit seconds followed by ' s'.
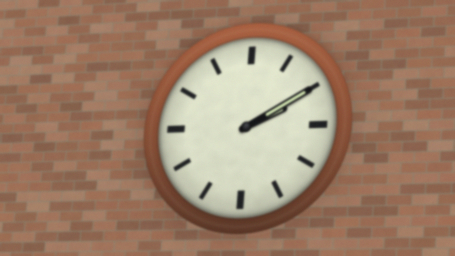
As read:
2 h 10 min
